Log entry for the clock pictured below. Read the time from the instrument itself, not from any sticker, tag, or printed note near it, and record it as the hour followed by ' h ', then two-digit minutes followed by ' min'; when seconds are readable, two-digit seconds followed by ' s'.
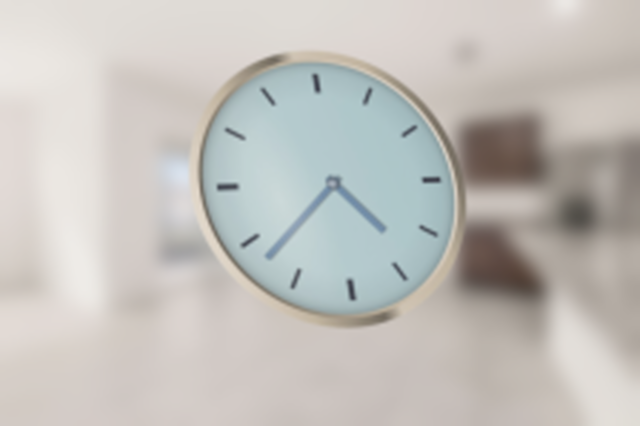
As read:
4 h 38 min
